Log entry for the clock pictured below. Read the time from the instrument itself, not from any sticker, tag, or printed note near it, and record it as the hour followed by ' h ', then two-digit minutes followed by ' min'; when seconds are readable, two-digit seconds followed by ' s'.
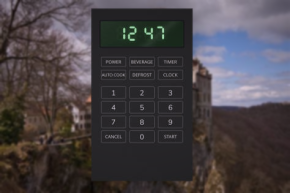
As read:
12 h 47 min
